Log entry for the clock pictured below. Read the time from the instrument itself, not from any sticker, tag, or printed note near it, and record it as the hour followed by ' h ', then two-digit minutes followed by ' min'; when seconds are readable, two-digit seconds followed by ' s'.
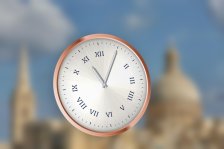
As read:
11 h 05 min
